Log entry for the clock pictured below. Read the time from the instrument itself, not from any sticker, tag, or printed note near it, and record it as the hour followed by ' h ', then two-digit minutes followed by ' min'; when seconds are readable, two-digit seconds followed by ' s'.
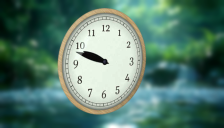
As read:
9 h 48 min
